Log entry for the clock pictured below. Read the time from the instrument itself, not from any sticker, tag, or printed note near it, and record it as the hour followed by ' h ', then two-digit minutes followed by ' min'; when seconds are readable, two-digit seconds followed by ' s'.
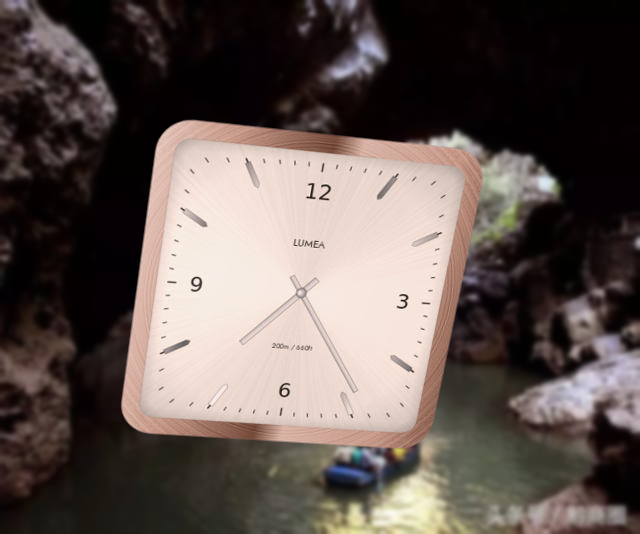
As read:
7 h 24 min
